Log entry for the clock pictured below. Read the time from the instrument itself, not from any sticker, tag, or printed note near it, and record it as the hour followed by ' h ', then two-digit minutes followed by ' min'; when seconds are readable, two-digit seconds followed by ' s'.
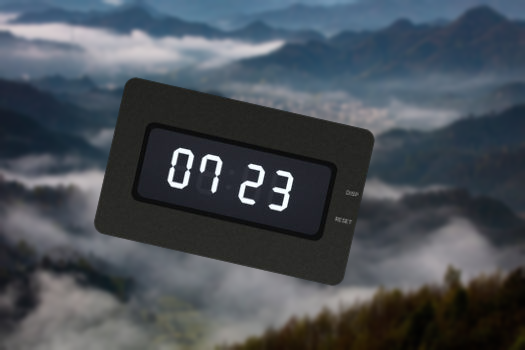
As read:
7 h 23 min
